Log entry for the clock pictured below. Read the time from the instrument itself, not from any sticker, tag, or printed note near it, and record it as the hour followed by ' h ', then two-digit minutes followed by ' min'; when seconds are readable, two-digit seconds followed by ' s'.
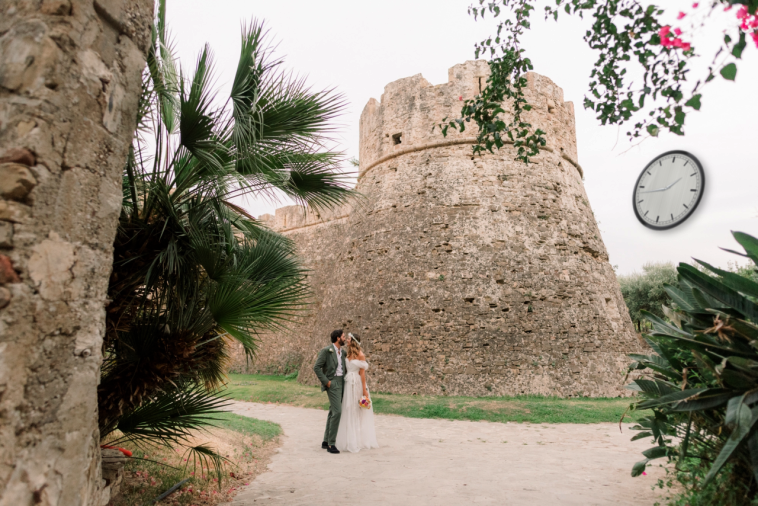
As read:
1 h 43 min
